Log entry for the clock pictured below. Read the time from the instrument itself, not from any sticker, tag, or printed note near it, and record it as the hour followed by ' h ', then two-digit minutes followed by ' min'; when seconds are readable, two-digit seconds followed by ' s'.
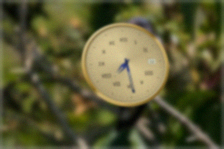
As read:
7 h 29 min
